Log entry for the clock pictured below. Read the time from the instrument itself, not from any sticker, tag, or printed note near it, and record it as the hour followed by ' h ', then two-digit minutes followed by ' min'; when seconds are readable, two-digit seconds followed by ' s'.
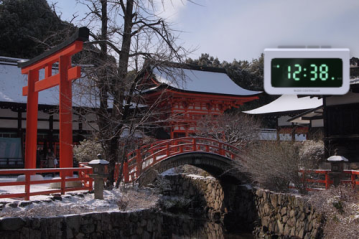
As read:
12 h 38 min
